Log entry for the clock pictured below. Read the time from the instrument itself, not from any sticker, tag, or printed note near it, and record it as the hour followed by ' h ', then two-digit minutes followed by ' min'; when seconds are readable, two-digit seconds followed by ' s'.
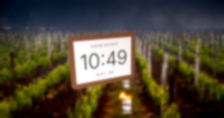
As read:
10 h 49 min
